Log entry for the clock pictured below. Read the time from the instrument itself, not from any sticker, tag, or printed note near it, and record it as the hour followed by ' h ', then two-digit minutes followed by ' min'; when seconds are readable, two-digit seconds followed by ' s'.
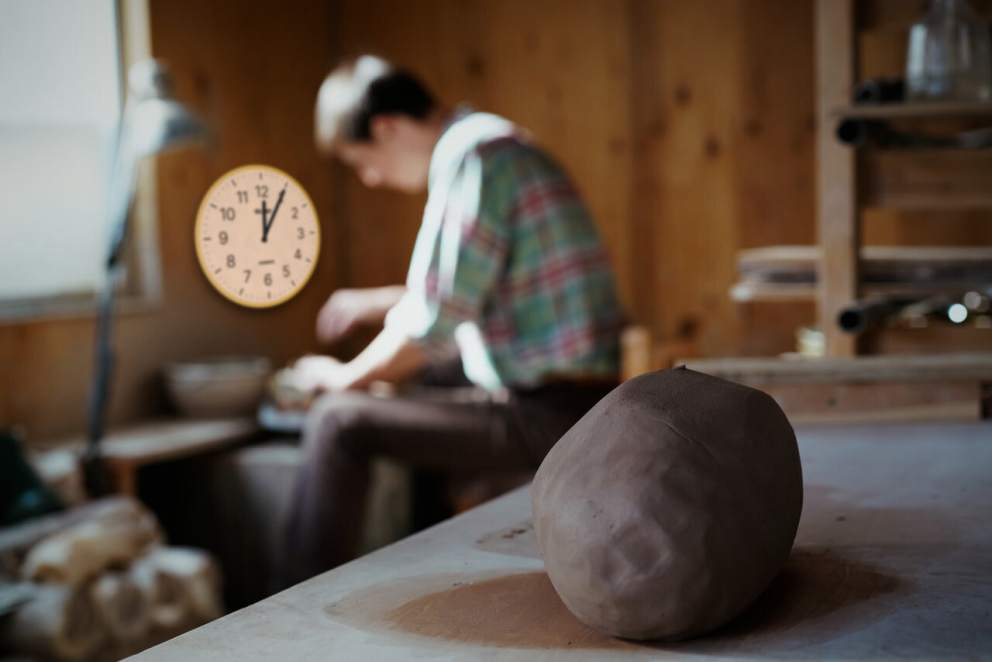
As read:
12 h 05 min
